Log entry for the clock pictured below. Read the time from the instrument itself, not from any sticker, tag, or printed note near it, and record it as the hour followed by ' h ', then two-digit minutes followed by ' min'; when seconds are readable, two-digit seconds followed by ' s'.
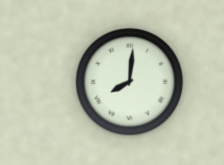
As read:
8 h 01 min
